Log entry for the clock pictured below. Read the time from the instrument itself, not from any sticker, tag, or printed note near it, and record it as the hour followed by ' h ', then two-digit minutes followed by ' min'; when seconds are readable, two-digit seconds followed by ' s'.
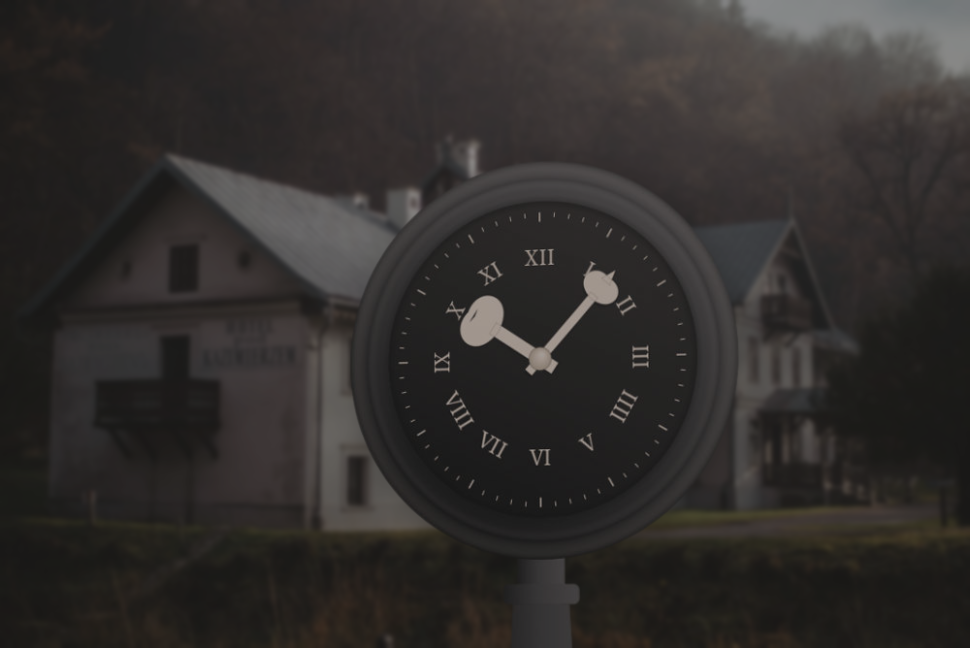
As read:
10 h 07 min
